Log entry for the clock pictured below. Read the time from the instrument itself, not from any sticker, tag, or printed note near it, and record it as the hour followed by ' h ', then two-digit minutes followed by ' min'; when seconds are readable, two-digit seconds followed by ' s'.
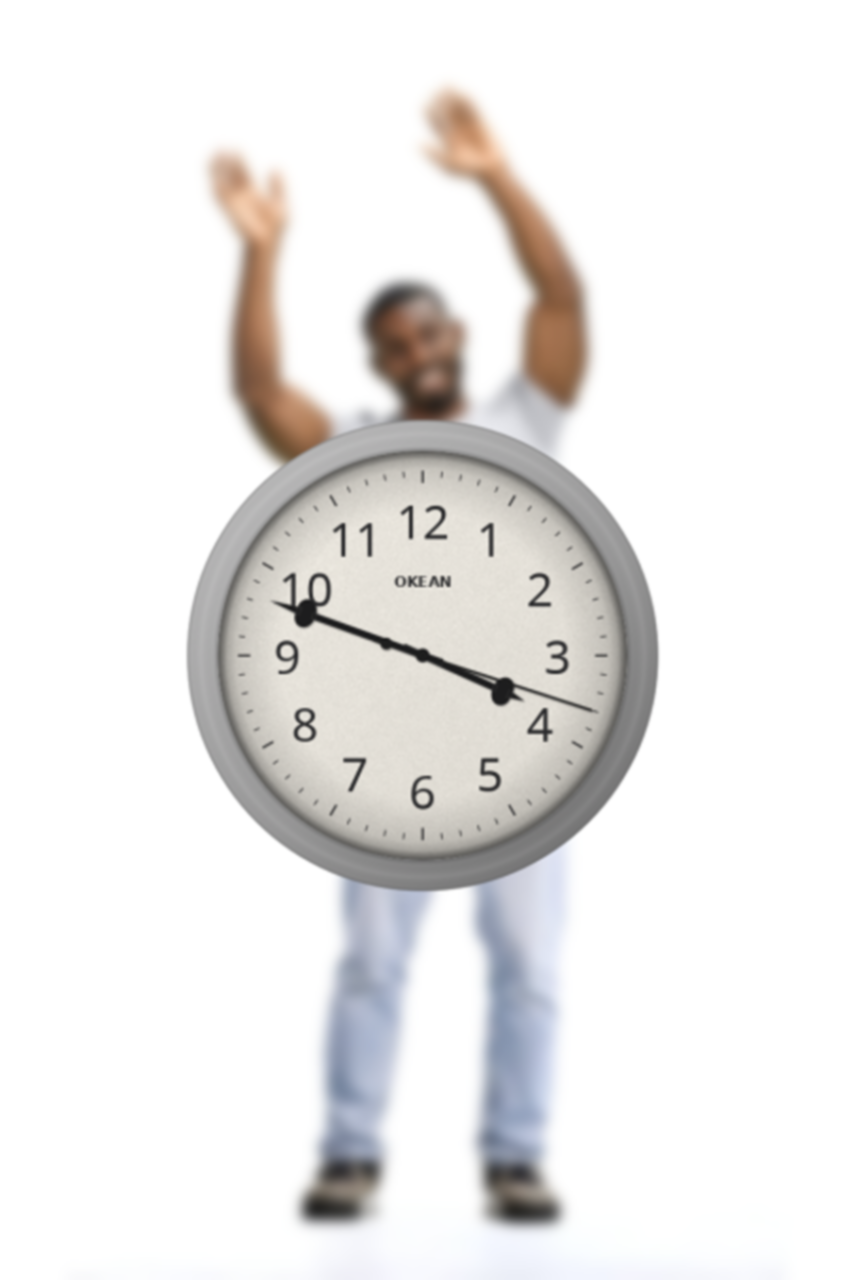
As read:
3 h 48 min 18 s
